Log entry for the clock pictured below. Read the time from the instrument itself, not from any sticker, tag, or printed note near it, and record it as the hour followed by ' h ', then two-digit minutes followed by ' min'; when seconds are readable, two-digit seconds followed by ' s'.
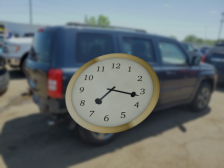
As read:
7 h 17 min
